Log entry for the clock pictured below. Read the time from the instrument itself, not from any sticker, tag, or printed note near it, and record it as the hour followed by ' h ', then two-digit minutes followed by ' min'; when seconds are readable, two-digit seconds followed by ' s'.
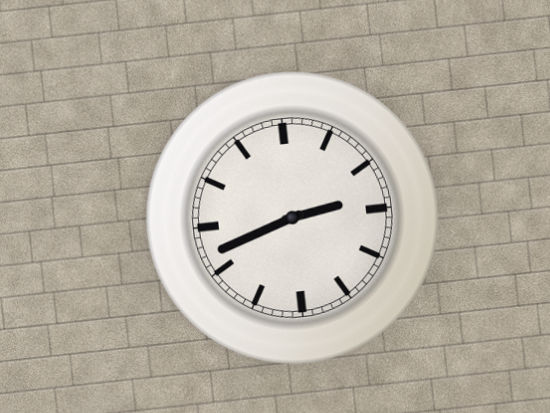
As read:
2 h 42 min
